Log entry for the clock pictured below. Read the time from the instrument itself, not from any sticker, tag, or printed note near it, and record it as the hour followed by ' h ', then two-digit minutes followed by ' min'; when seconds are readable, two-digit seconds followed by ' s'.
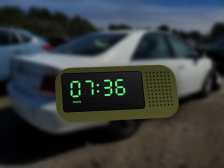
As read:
7 h 36 min
